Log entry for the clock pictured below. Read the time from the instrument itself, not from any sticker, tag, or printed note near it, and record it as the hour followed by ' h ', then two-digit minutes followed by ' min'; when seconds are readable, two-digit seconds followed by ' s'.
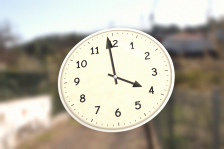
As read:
3 h 59 min
